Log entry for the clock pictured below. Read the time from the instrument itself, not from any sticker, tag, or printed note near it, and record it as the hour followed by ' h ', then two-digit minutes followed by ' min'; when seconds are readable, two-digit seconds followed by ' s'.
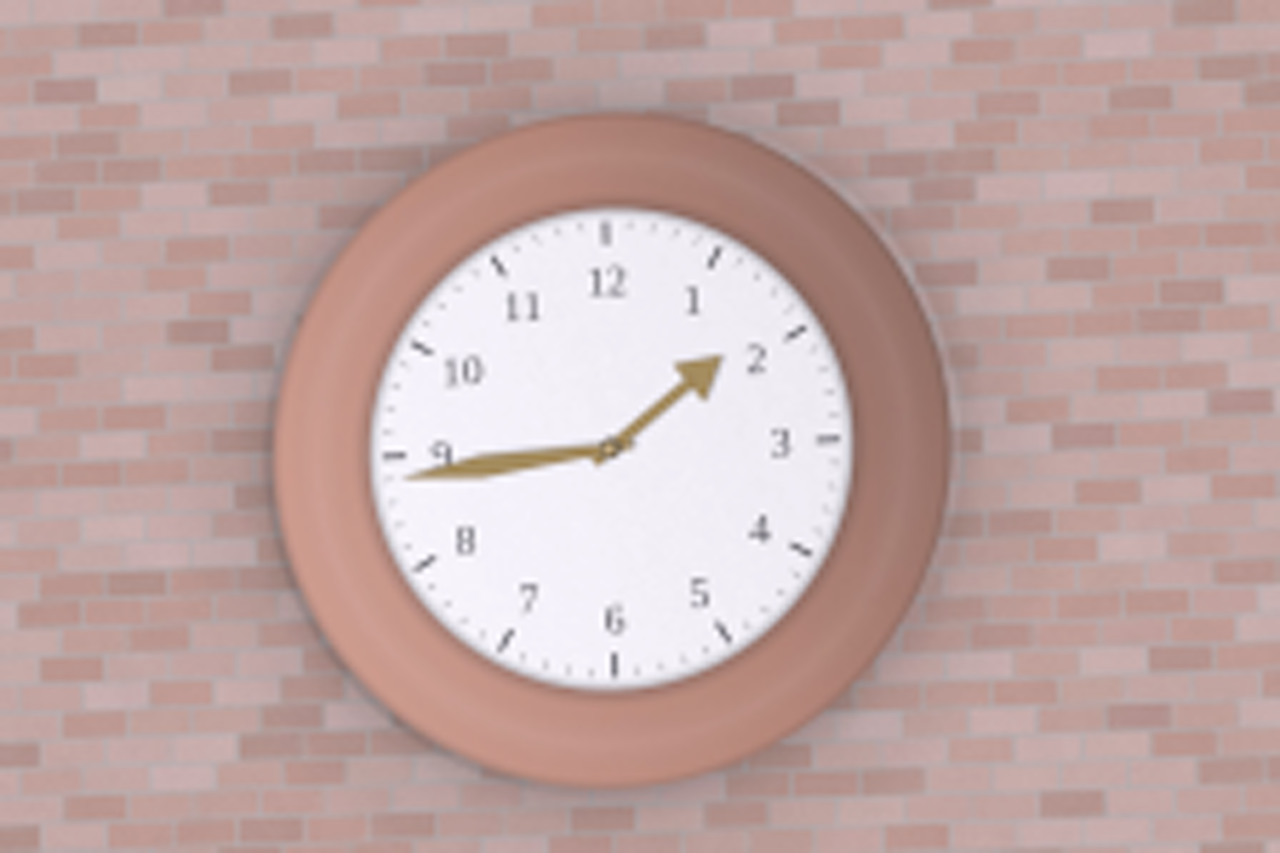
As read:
1 h 44 min
